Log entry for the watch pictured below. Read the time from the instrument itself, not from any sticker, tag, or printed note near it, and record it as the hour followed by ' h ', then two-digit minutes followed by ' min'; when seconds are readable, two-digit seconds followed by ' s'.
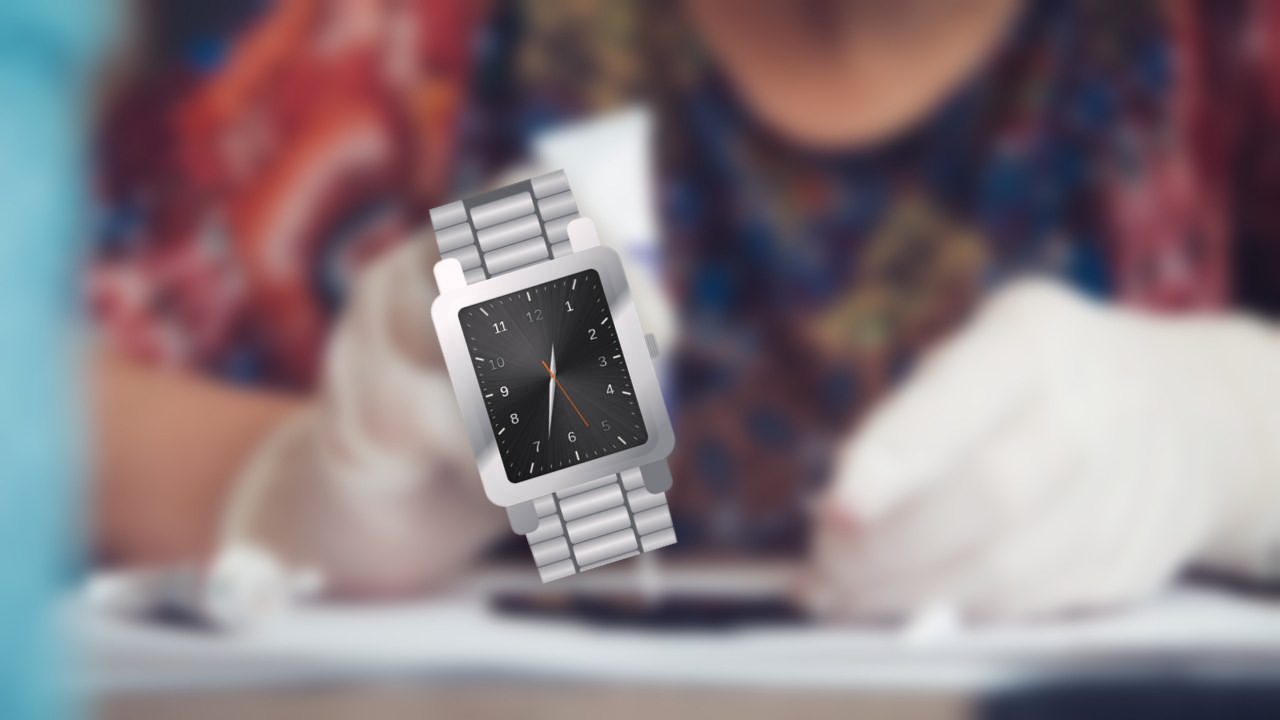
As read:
12 h 33 min 27 s
